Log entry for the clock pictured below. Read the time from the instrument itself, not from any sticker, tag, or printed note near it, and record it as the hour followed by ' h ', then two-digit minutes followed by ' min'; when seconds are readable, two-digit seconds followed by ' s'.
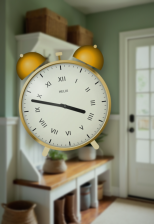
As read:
3 h 48 min
